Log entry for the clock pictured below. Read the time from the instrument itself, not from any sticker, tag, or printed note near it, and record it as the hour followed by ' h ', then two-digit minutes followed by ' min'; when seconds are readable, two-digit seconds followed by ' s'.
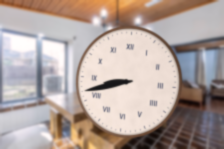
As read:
8 h 42 min
